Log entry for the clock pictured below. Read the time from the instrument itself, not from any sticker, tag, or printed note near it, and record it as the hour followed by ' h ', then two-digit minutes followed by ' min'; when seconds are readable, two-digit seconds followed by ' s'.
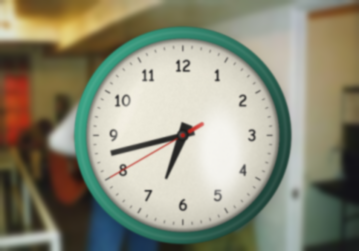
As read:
6 h 42 min 40 s
